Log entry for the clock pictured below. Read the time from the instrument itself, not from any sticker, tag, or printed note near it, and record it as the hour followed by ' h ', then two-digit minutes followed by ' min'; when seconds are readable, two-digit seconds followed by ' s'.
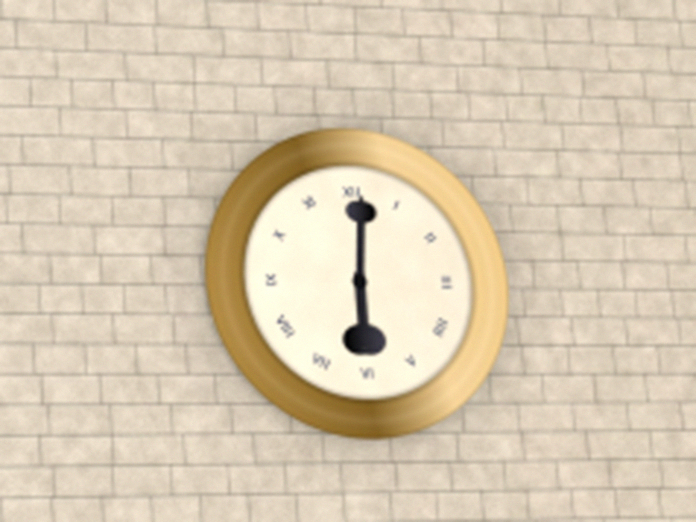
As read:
6 h 01 min
